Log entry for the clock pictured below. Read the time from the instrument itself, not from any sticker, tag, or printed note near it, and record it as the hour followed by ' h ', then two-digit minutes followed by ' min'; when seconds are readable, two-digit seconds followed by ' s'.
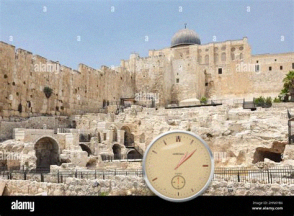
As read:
1 h 08 min
